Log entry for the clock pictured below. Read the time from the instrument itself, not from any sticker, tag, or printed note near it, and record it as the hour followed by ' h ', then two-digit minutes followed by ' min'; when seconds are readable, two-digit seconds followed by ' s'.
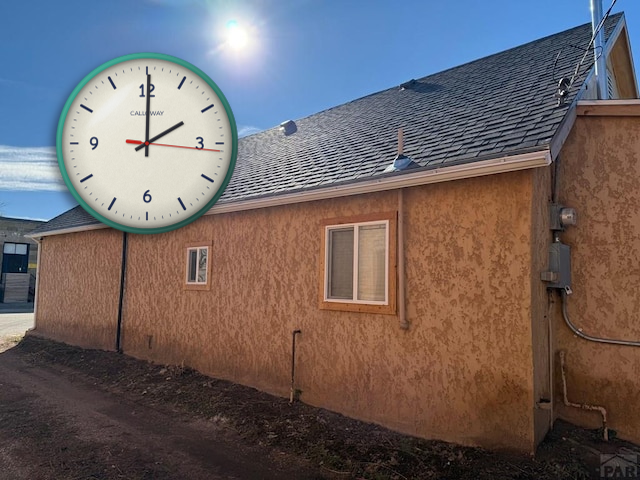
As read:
2 h 00 min 16 s
